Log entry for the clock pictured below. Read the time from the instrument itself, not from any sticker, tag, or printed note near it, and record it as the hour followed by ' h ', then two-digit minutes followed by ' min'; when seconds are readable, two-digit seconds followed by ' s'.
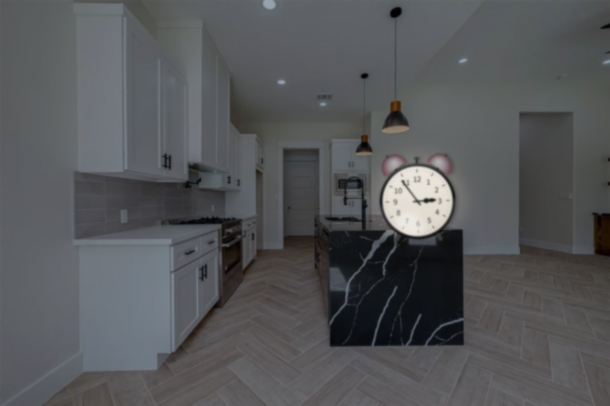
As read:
2 h 54 min
